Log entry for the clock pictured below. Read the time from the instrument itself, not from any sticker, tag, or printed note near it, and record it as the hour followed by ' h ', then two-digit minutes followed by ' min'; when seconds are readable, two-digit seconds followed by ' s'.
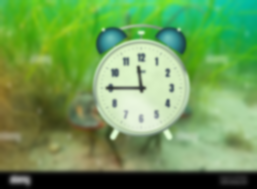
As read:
11 h 45 min
